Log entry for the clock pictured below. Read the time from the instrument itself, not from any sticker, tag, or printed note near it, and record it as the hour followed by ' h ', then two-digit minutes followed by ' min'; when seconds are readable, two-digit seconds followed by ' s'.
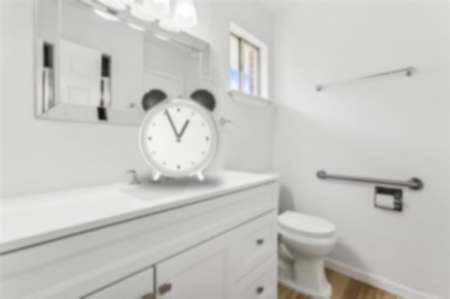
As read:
12 h 56 min
